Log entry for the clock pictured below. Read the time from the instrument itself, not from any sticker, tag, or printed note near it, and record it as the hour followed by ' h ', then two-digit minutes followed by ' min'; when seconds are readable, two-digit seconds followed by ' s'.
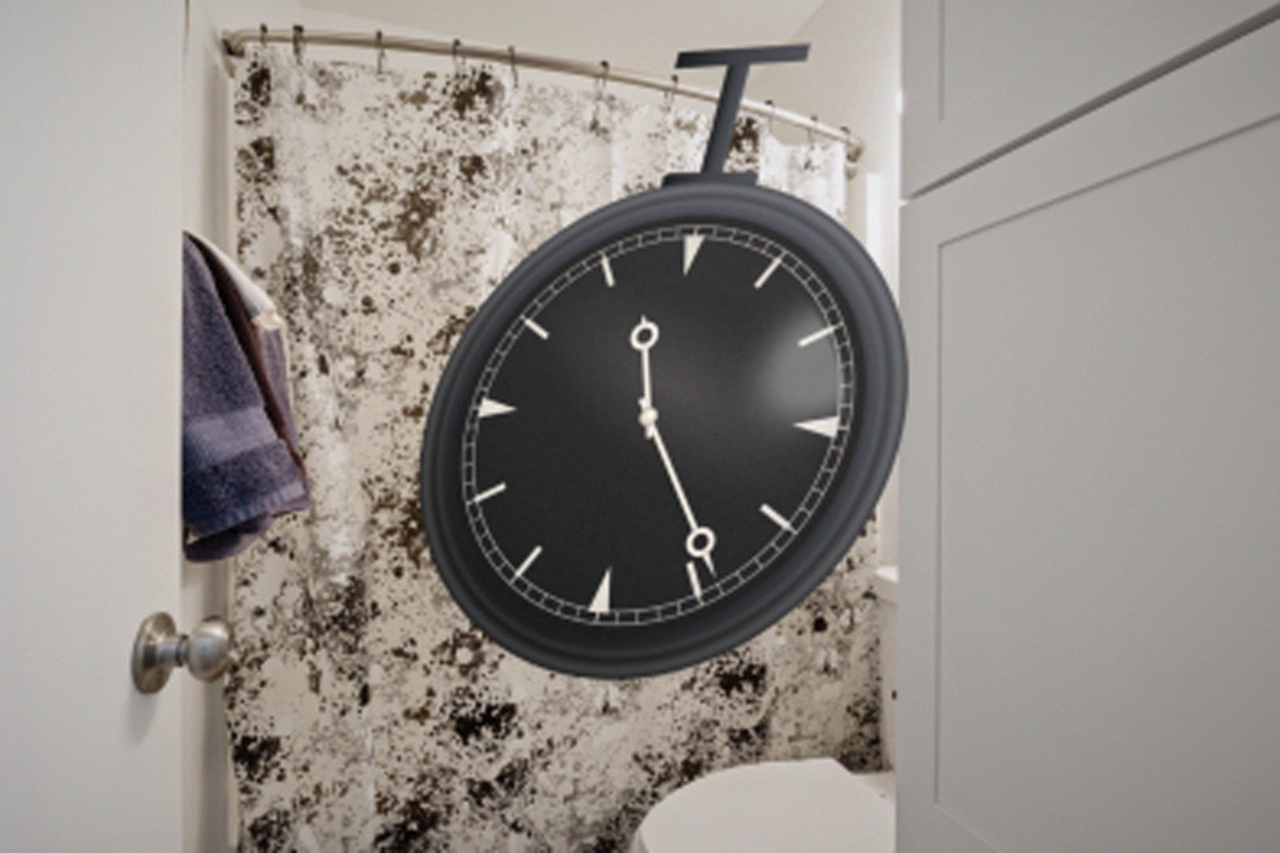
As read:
11 h 24 min
